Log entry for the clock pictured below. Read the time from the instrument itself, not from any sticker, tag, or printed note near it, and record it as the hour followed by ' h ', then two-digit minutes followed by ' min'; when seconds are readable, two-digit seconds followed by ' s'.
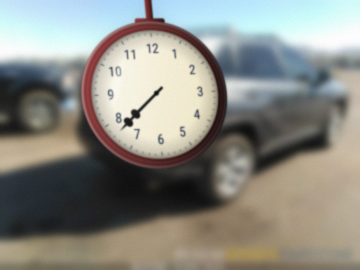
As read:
7 h 38 min
